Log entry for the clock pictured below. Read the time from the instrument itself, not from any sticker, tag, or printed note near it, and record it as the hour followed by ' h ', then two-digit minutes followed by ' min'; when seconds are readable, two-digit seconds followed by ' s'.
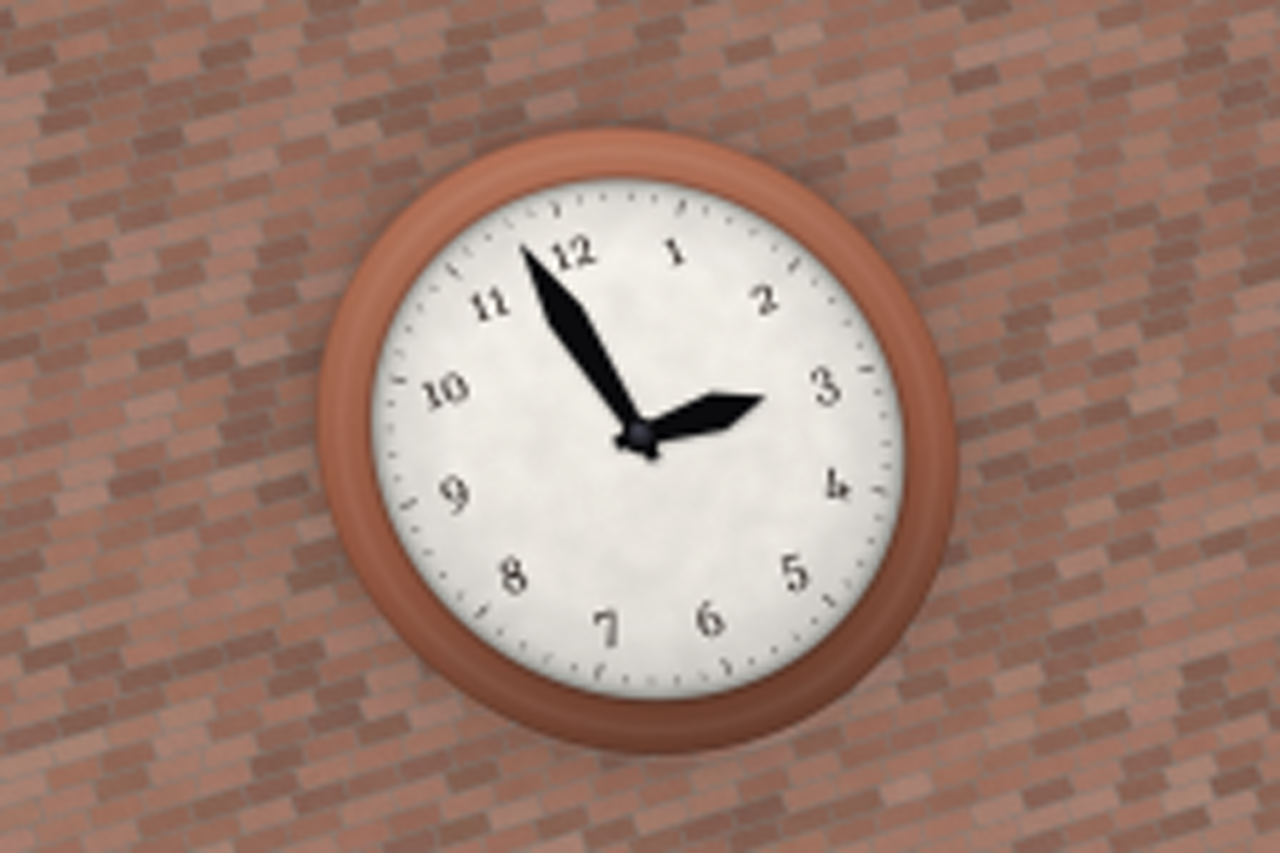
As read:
2 h 58 min
